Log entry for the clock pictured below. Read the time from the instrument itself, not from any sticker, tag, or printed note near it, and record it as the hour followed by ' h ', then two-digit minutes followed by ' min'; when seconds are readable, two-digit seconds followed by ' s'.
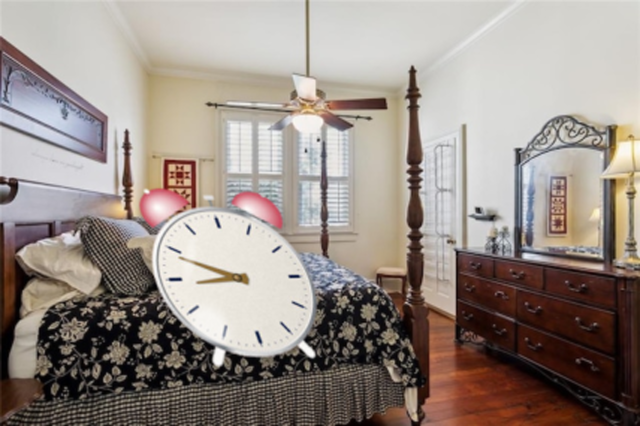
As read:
8 h 49 min
